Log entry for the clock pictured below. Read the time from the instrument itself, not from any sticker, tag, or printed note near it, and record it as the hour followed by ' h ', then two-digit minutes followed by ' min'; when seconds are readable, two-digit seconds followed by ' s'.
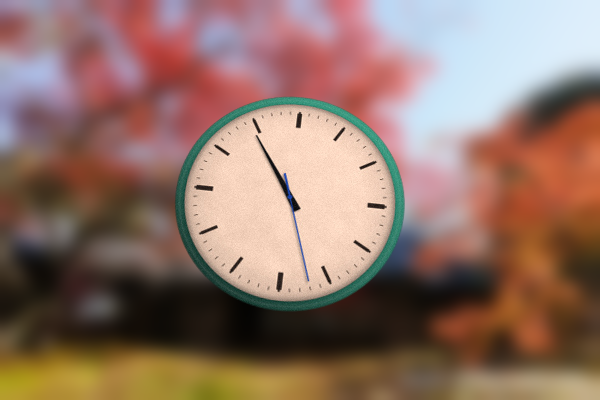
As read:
10 h 54 min 27 s
